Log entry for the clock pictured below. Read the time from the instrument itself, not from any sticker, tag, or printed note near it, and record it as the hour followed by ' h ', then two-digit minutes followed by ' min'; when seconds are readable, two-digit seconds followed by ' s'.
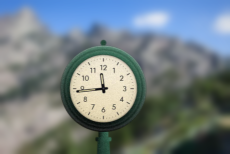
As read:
11 h 44 min
